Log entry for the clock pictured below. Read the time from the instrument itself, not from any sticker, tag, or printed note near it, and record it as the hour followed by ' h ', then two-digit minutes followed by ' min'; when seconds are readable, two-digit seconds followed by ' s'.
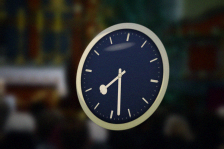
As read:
7 h 28 min
